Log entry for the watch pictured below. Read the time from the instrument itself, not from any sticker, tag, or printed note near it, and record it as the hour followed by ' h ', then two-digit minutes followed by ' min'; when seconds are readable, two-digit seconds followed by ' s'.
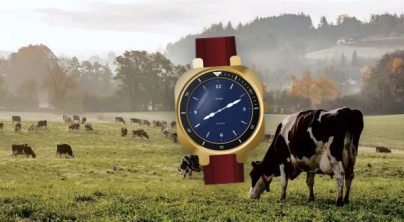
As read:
8 h 11 min
